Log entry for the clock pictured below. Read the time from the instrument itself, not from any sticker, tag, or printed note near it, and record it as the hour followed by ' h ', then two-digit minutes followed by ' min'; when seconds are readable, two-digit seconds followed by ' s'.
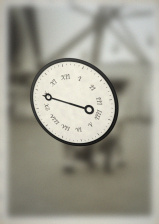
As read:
3 h 49 min
